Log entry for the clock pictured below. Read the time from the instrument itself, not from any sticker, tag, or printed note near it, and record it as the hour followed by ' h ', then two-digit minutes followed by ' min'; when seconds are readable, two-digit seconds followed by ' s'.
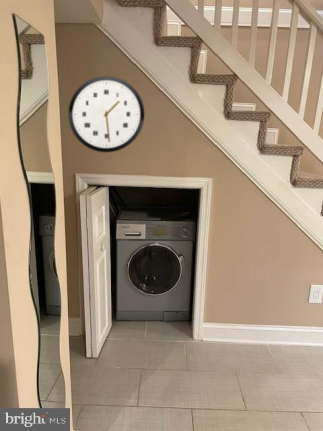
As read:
1 h 29 min
